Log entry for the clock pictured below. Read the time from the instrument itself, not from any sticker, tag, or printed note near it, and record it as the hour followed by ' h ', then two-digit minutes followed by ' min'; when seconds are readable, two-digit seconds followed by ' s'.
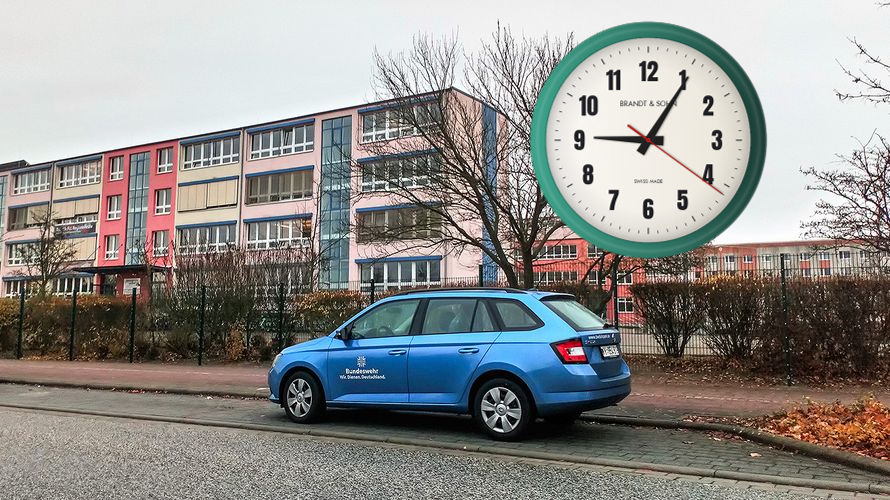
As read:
9 h 05 min 21 s
